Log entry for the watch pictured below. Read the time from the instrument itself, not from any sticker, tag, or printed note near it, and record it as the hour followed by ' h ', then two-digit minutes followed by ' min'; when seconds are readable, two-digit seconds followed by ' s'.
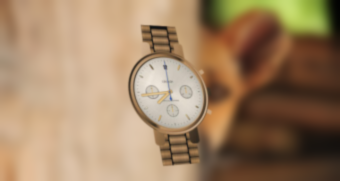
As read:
7 h 44 min
